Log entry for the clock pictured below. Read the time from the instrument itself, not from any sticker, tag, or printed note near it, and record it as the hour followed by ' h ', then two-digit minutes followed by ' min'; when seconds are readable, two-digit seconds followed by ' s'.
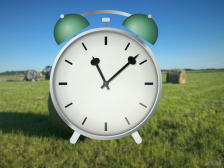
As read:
11 h 08 min
